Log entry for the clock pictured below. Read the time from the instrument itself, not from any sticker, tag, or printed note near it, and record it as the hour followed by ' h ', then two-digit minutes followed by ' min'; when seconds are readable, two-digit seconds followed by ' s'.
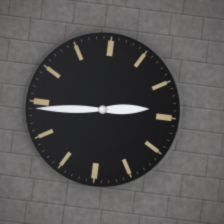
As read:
2 h 44 min
